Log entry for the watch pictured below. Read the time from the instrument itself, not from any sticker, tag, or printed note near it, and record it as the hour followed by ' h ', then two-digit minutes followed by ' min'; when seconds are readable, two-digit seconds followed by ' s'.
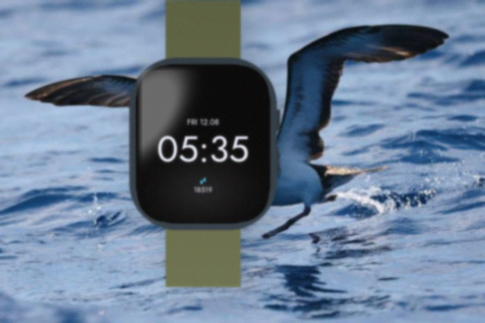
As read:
5 h 35 min
